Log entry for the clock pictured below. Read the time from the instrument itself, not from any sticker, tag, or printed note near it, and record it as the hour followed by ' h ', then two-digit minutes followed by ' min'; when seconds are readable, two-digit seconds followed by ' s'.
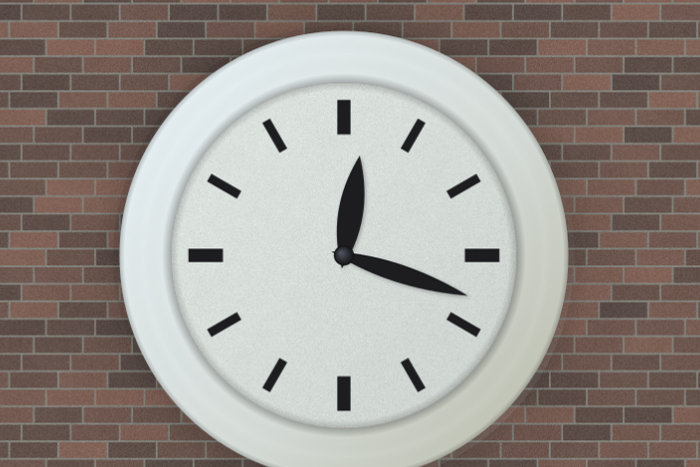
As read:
12 h 18 min
